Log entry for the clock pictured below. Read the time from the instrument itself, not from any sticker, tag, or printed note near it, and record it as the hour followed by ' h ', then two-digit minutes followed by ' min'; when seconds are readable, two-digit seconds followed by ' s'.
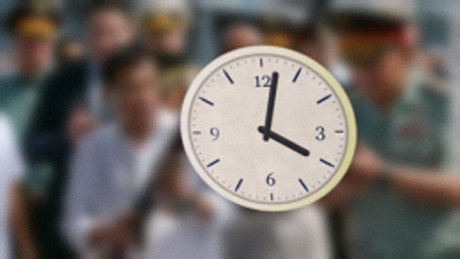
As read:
4 h 02 min
